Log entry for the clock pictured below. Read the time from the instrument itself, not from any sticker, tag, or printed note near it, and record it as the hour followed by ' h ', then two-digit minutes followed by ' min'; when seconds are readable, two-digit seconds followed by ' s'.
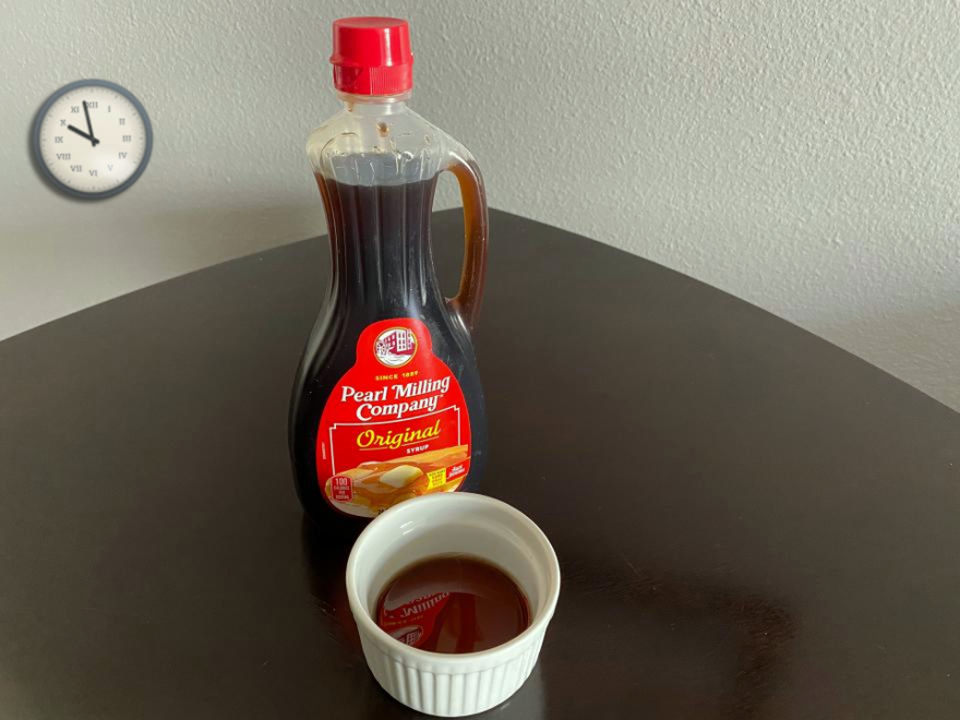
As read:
9 h 58 min
